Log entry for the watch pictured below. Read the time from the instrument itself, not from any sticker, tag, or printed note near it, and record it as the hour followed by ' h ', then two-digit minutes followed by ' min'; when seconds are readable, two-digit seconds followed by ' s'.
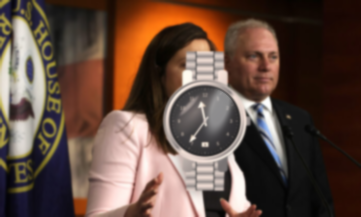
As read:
11 h 36 min
